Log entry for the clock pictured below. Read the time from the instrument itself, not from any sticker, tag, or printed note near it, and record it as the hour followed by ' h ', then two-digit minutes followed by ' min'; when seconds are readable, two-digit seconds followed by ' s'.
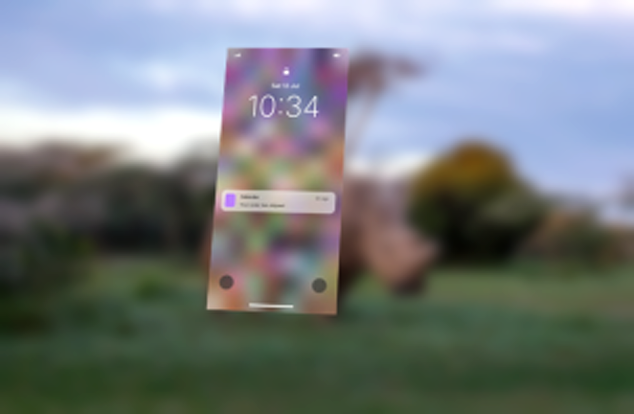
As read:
10 h 34 min
